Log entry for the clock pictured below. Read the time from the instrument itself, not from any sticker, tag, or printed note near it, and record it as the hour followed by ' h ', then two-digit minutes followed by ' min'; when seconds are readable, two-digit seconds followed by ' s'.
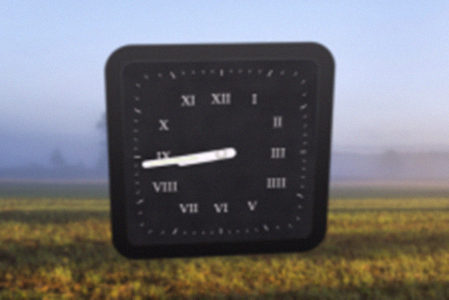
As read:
8 h 44 min
